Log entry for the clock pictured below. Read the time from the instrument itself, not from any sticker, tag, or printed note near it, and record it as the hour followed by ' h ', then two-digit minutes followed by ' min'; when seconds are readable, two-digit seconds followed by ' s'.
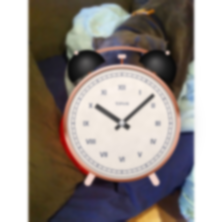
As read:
10 h 08 min
